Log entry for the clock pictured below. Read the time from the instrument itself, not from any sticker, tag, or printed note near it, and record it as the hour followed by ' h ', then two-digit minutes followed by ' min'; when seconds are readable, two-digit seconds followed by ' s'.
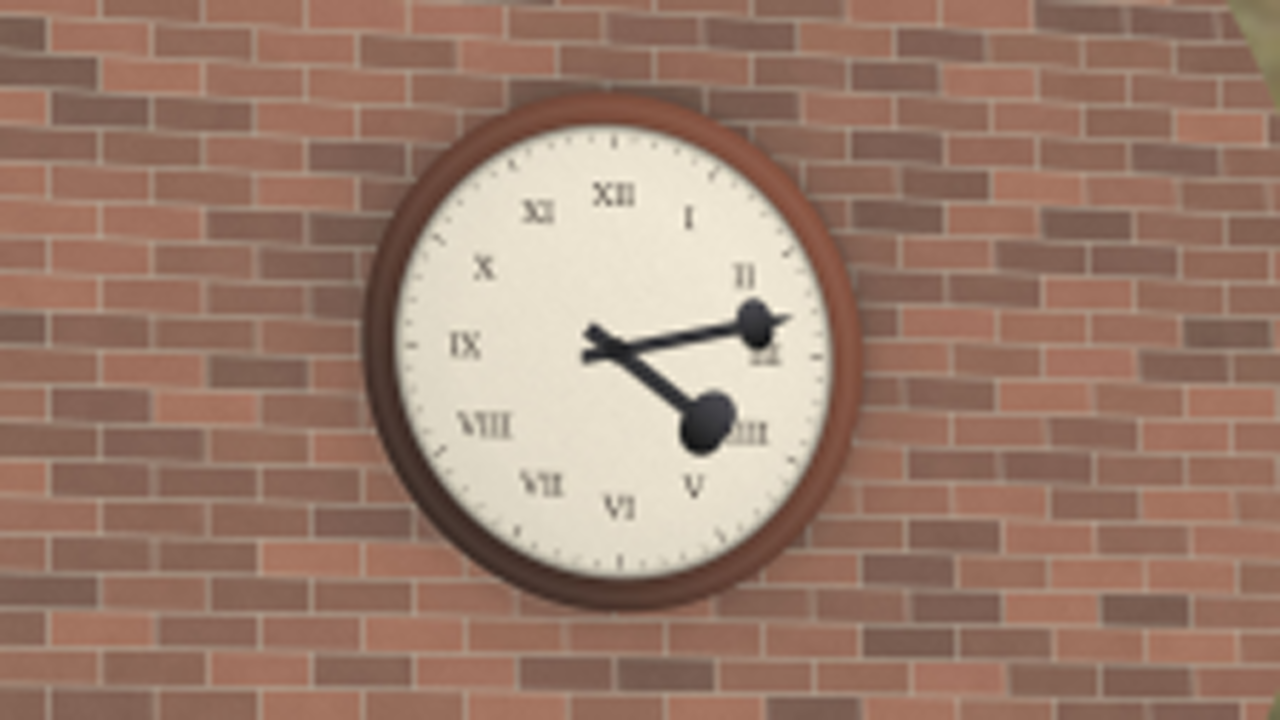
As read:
4 h 13 min
